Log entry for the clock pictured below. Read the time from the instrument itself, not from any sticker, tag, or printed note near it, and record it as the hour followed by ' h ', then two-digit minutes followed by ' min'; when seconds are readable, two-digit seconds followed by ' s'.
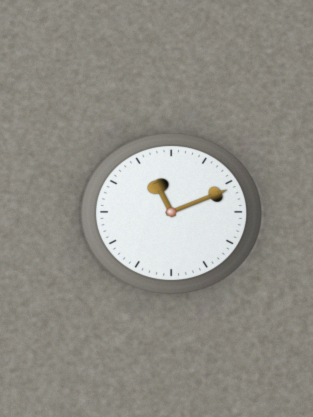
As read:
11 h 11 min
